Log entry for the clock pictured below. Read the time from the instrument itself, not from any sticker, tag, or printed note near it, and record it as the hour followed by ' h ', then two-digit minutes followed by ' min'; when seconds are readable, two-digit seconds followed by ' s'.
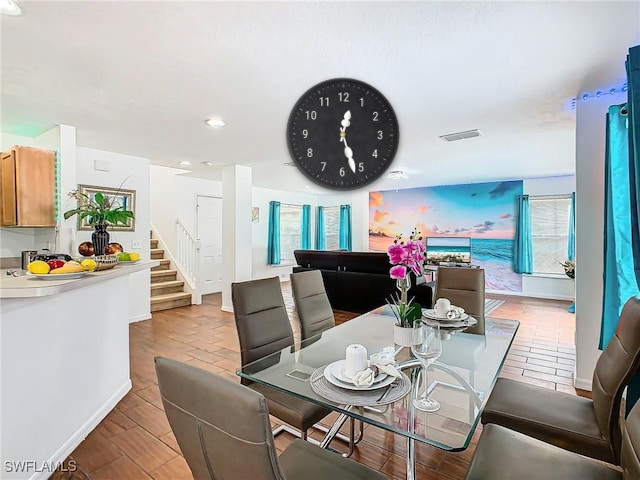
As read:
12 h 27 min
